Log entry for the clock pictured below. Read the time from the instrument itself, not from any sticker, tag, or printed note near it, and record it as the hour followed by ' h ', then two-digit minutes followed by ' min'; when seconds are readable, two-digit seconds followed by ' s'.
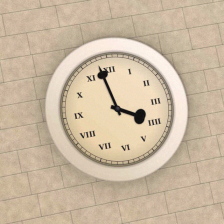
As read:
3 h 58 min
